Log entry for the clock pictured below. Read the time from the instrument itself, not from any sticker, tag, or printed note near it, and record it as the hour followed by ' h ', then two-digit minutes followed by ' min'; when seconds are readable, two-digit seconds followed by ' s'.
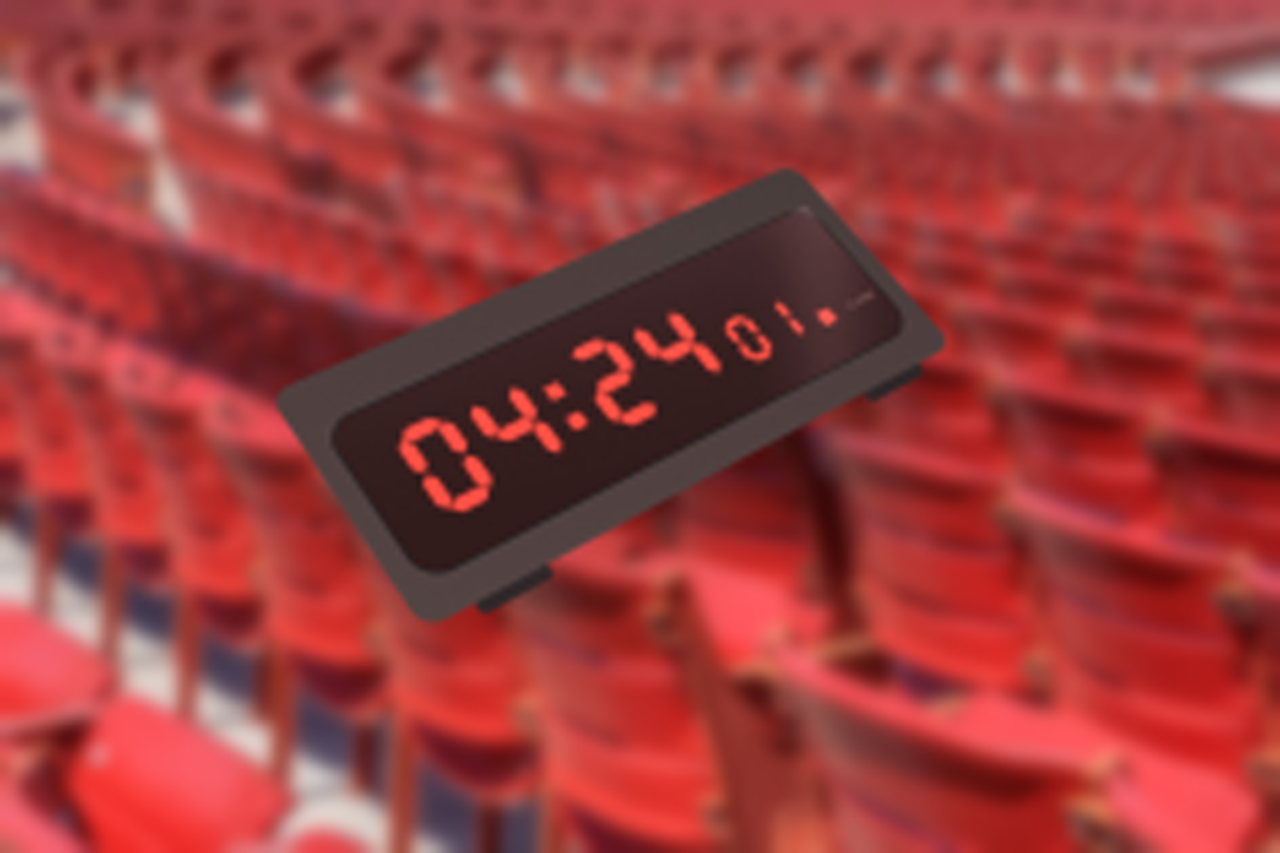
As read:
4 h 24 min 01 s
